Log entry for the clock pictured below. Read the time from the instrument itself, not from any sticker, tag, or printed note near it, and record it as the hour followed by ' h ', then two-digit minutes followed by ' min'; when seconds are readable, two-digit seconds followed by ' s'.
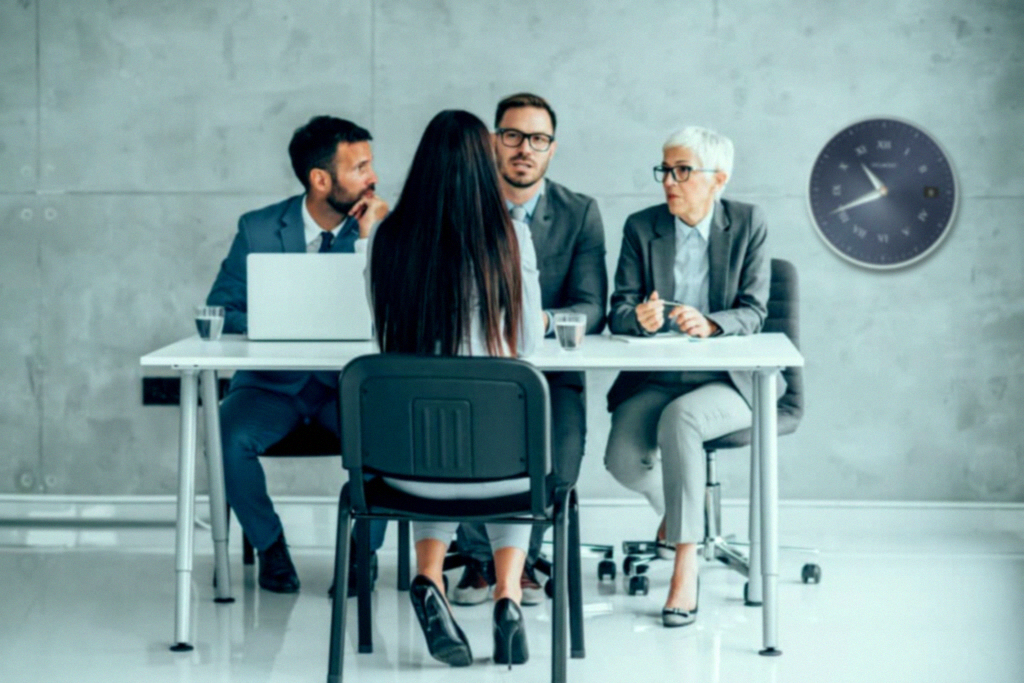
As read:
10 h 41 min
